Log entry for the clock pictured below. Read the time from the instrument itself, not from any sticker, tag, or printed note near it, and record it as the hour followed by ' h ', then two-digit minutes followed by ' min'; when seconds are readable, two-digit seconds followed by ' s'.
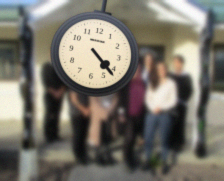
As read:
4 h 22 min
